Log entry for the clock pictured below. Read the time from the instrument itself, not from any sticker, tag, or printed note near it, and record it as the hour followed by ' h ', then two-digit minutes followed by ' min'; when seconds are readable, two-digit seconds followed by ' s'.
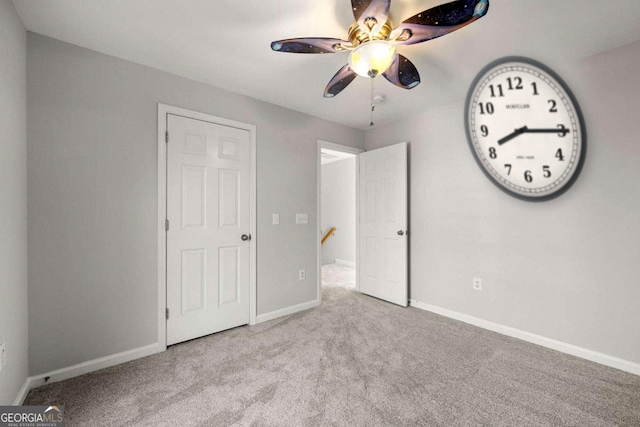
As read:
8 h 15 min
